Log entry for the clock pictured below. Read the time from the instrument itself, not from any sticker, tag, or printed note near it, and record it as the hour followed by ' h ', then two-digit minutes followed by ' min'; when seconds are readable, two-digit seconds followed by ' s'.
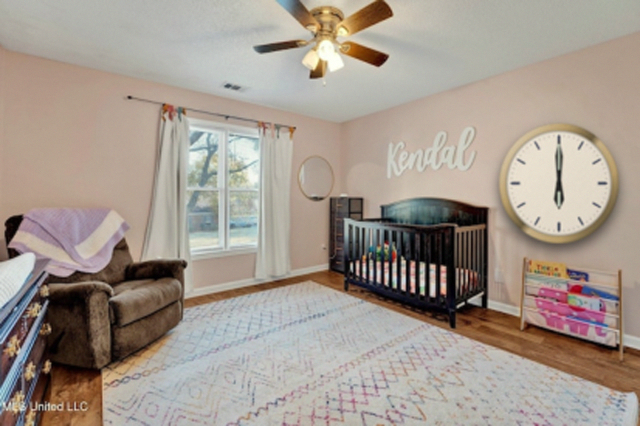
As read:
6 h 00 min
